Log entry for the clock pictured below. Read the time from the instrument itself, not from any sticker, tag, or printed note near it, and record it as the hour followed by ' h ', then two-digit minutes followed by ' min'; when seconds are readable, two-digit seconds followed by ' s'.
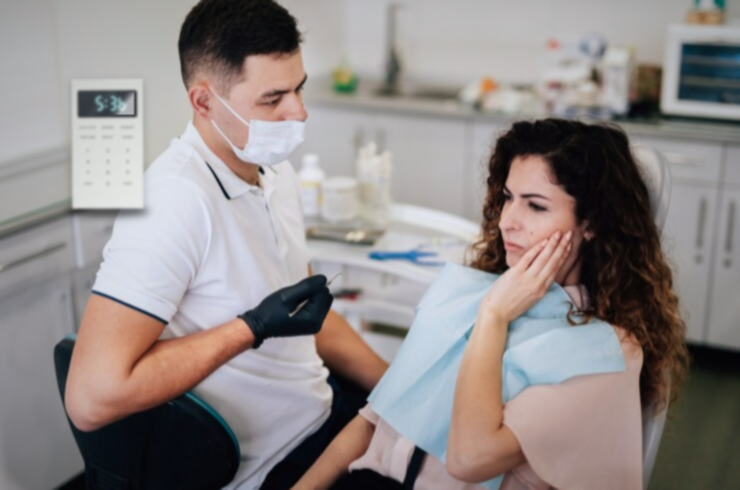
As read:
5 h 36 min
